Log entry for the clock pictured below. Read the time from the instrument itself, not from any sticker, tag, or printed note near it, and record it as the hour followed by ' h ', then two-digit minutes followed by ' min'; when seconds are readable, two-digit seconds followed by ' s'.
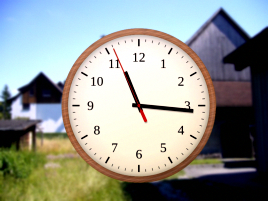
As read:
11 h 15 min 56 s
